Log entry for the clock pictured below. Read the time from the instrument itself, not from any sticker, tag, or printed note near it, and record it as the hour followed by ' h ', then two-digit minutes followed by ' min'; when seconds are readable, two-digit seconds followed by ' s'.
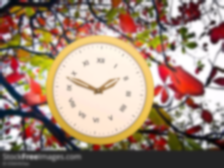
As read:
1 h 48 min
